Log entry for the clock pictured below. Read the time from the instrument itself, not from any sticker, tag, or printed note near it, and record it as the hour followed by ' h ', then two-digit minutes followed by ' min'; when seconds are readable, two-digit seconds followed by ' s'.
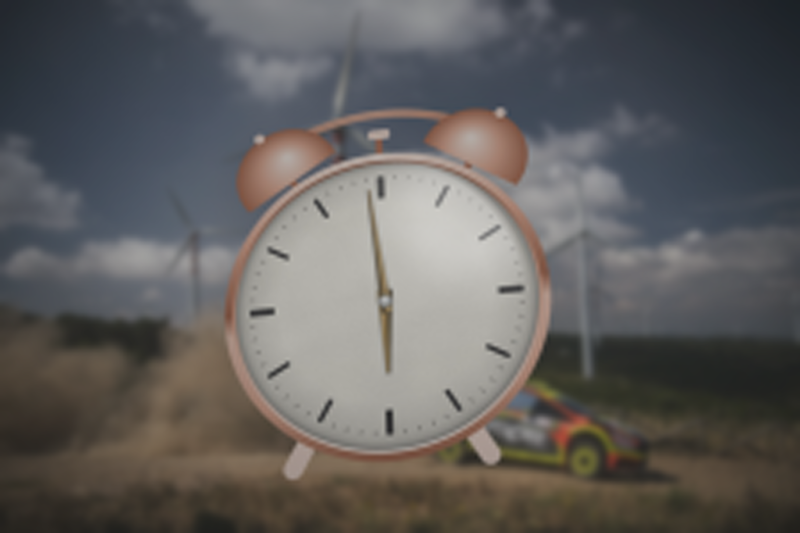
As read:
5 h 59 min
